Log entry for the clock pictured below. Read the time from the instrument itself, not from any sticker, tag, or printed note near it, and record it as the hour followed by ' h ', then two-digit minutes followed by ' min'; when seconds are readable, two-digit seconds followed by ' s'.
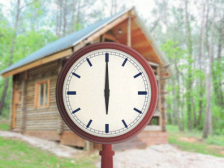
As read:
6 h 00 min
